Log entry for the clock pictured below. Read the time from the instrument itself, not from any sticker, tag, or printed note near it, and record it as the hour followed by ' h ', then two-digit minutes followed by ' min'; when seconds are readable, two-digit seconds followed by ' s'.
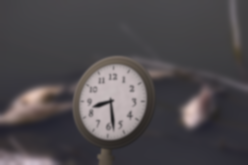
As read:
8 h 28 min
